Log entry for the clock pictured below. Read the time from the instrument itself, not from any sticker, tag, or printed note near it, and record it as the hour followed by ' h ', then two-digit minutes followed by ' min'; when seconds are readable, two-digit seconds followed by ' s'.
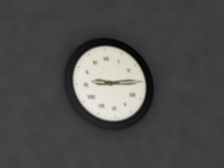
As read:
9 h 15 min
